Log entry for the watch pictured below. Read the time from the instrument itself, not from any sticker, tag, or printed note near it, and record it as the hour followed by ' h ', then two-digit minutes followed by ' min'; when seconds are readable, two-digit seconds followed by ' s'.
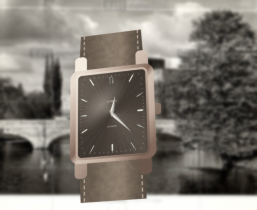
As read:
12 h 23 min
